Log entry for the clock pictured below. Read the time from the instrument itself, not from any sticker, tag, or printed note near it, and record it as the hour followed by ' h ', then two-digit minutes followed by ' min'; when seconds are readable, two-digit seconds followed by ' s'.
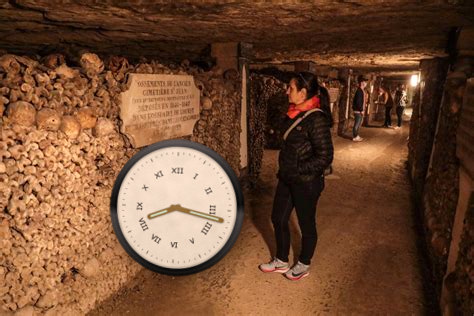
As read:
8 h 17 min
